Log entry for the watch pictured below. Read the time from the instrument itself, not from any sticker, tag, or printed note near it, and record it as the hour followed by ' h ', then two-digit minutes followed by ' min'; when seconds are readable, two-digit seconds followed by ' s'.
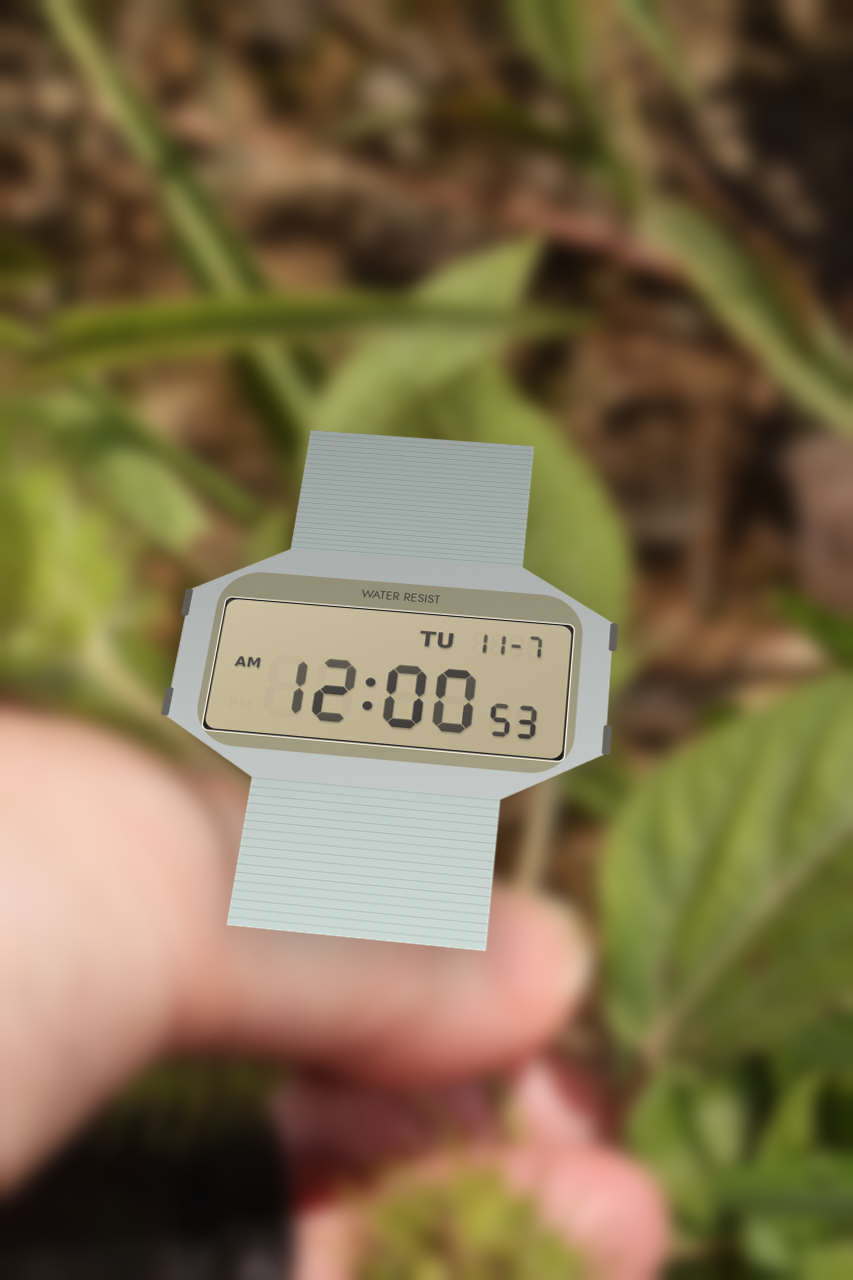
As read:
12 h 00 min 53 s
